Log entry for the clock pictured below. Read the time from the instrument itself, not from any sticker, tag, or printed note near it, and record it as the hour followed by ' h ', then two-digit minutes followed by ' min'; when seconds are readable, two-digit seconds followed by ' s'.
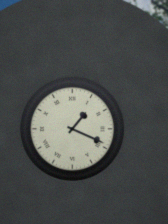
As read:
1 h 19 min
